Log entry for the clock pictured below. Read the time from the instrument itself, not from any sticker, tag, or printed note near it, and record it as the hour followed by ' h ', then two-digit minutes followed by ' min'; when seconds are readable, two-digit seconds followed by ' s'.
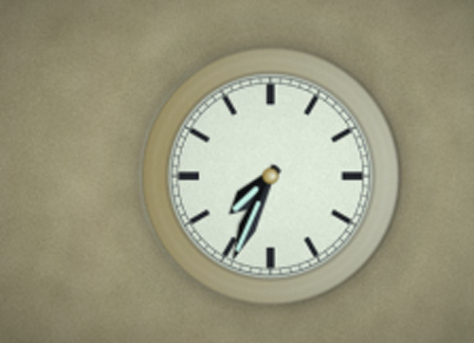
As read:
7 h 34 min
